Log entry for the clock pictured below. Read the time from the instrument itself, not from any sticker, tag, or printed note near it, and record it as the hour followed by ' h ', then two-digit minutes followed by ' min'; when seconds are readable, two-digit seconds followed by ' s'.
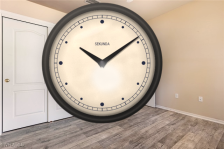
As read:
10 h 09 min
